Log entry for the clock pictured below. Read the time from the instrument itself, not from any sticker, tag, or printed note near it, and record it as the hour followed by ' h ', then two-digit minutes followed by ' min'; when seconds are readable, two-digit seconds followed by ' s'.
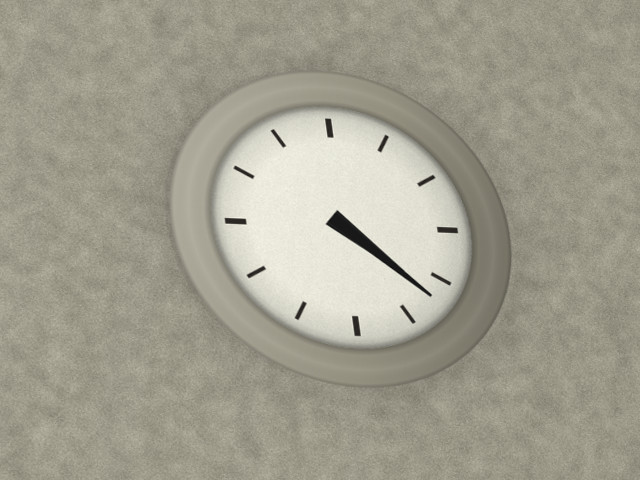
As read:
4 h 22 min
